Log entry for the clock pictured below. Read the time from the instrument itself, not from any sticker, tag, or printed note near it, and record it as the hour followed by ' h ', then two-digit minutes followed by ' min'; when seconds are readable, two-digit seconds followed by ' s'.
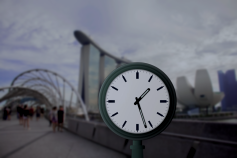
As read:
1 h 27 min
